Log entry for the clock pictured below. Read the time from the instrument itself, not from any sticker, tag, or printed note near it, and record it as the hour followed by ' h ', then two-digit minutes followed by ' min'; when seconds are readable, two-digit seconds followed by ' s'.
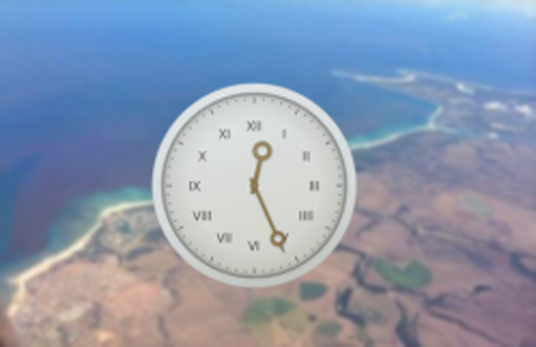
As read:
12 h 26 min
